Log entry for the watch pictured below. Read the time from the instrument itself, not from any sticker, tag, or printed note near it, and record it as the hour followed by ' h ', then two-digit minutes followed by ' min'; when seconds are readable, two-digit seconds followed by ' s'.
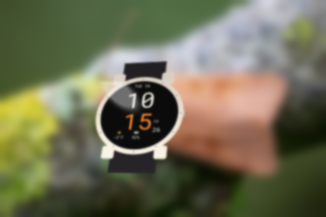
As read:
10 h 15 min
